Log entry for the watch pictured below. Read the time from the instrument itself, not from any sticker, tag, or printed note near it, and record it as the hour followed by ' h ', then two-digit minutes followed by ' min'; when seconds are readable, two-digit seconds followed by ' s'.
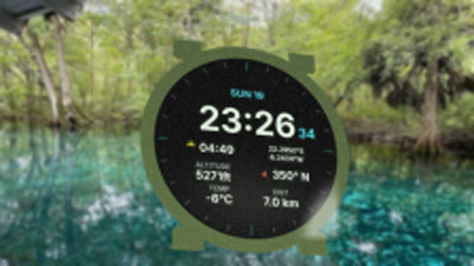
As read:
23 h 26 min
